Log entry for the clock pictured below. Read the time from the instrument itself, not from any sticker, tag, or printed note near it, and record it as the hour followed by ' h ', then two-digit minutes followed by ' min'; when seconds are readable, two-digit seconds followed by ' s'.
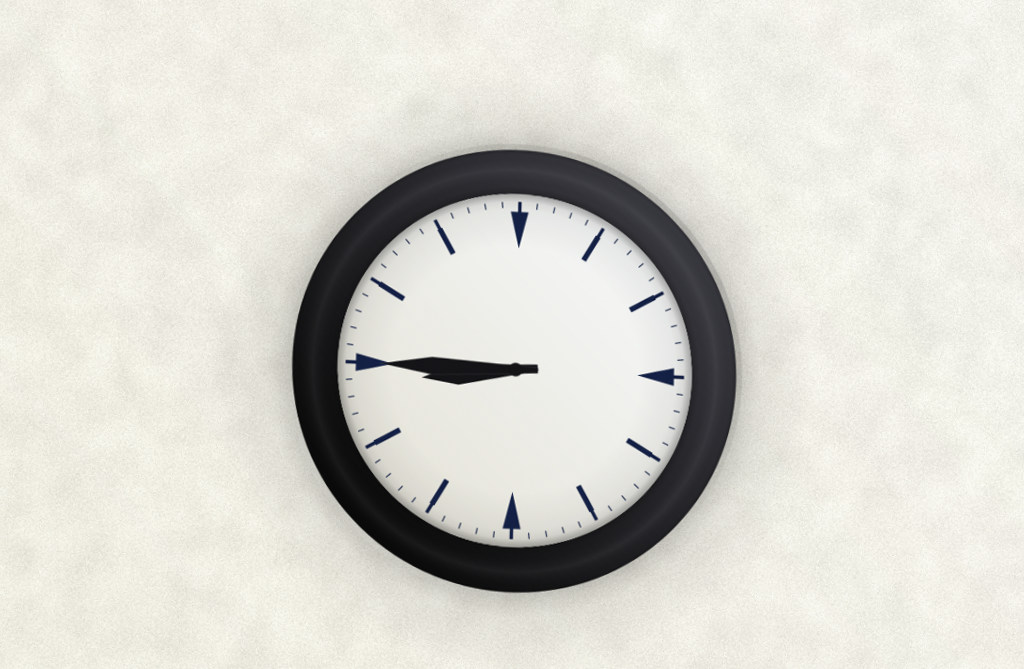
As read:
8 h 45 min
